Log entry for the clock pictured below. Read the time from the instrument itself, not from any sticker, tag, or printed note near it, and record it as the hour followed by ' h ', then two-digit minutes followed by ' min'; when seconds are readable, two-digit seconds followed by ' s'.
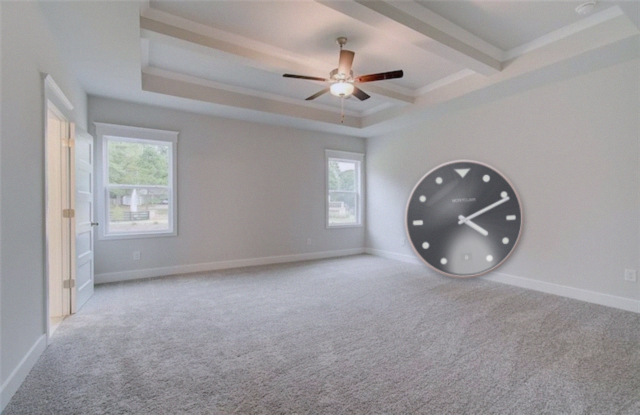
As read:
4 h 11 min
